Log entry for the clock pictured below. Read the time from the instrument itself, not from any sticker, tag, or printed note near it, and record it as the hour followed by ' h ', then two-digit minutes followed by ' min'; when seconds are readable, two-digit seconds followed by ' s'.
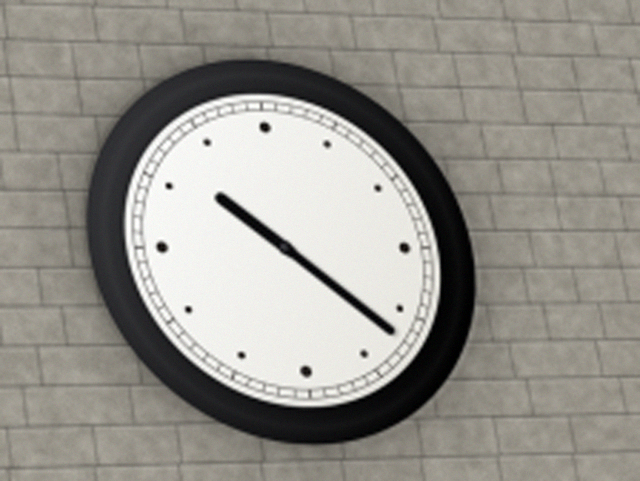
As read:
10 h 22 min
